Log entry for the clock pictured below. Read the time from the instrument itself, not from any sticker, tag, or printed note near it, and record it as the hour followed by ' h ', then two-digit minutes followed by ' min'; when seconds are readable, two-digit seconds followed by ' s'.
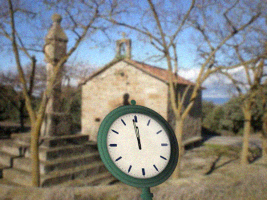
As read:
11 h 59 min
